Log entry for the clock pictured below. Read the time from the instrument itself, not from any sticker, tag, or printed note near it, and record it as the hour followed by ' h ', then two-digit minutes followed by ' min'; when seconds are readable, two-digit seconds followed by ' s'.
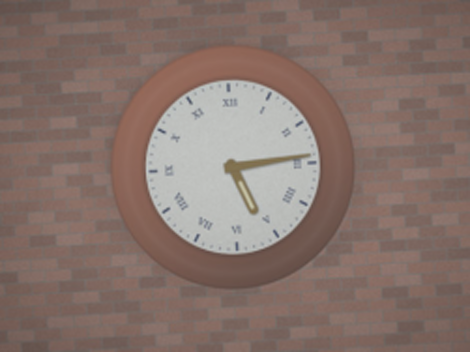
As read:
5 h 14 min
